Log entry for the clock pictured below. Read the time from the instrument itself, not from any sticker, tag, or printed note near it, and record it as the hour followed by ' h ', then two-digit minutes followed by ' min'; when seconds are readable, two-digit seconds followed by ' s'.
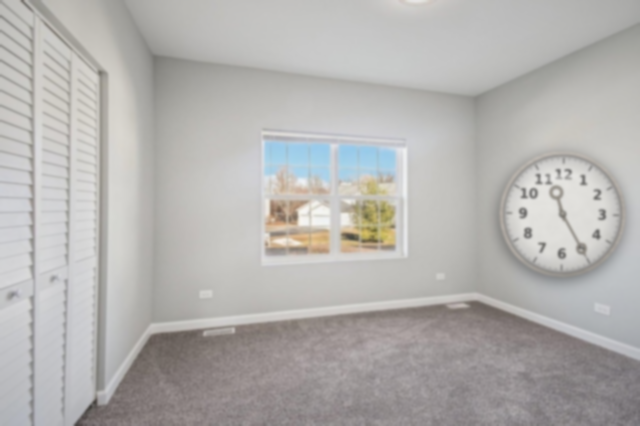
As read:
11 h 25 min
